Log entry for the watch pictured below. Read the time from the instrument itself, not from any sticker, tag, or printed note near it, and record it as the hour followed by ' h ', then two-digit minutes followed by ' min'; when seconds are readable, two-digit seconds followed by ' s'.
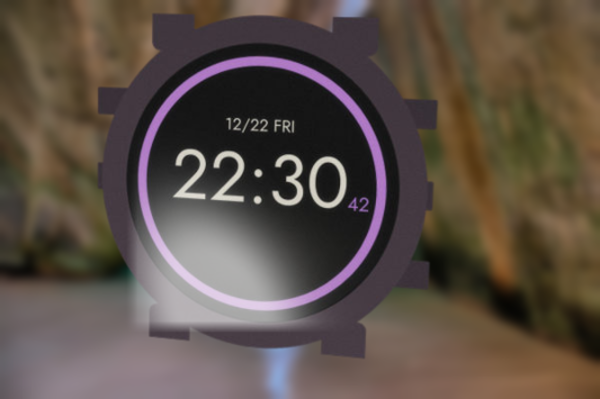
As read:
22 h 30 min 42 s
